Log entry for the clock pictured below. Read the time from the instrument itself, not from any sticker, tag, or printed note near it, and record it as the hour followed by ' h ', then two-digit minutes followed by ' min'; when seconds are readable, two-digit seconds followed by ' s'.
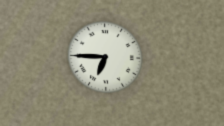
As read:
6 h 45 min
